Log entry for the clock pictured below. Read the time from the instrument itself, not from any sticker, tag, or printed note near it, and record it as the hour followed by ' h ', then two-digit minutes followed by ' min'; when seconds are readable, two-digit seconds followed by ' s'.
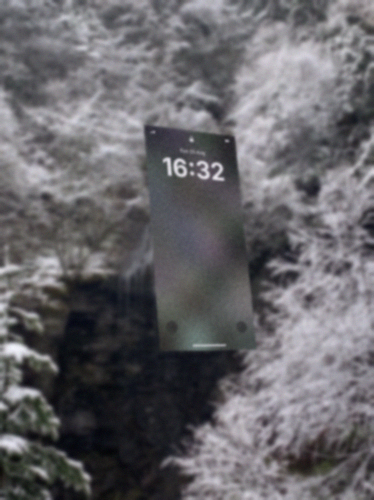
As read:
16 h 32 min
